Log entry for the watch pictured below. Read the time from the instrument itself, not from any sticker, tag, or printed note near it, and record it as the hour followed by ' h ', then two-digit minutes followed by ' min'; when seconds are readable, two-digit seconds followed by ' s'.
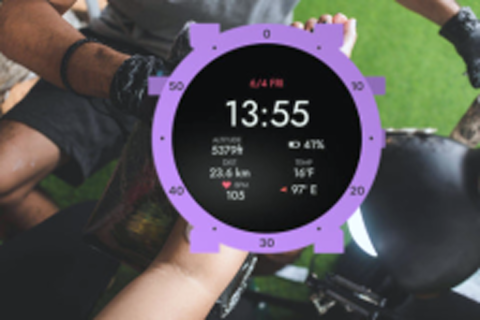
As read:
13 h 55 min
